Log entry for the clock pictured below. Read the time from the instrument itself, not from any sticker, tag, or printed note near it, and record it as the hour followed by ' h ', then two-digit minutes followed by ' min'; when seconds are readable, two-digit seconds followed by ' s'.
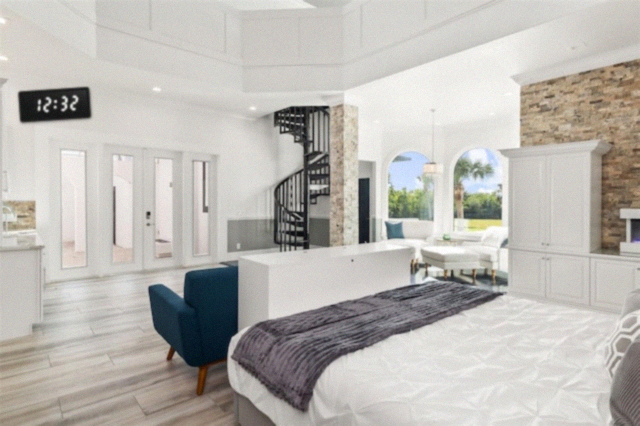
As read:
12 h 32 min
